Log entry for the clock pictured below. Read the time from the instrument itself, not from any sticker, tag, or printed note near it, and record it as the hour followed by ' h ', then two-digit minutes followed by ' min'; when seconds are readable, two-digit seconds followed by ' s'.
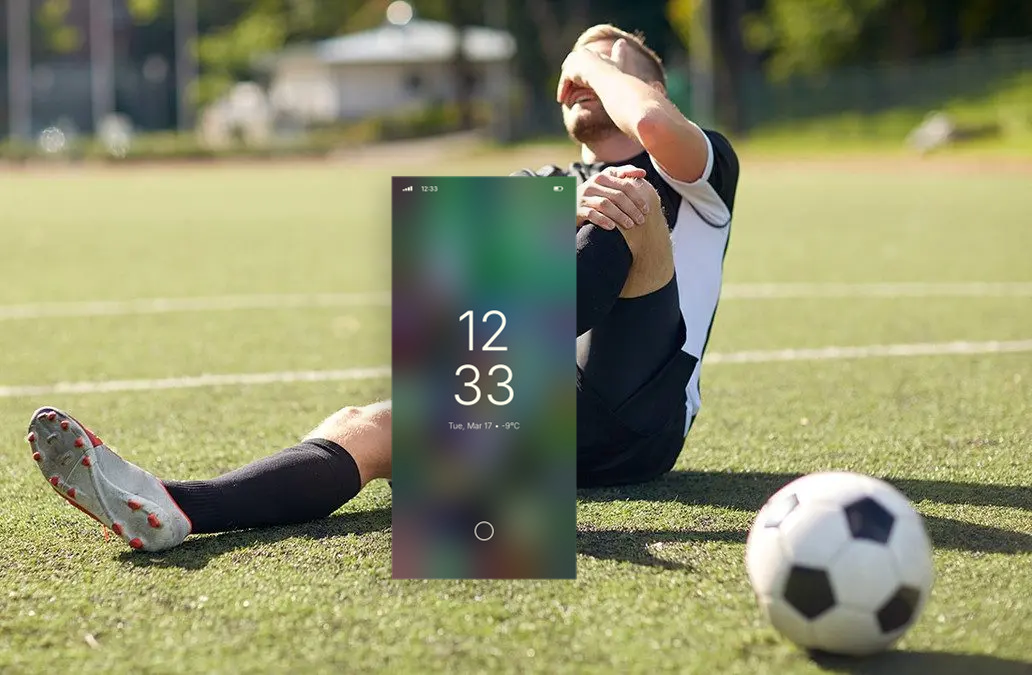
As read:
12 h 33 min
